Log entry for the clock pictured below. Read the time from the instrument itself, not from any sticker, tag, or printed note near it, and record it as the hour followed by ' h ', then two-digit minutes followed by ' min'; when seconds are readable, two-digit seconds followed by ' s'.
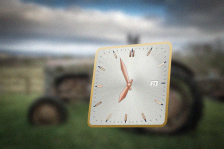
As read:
6 h 56 min
